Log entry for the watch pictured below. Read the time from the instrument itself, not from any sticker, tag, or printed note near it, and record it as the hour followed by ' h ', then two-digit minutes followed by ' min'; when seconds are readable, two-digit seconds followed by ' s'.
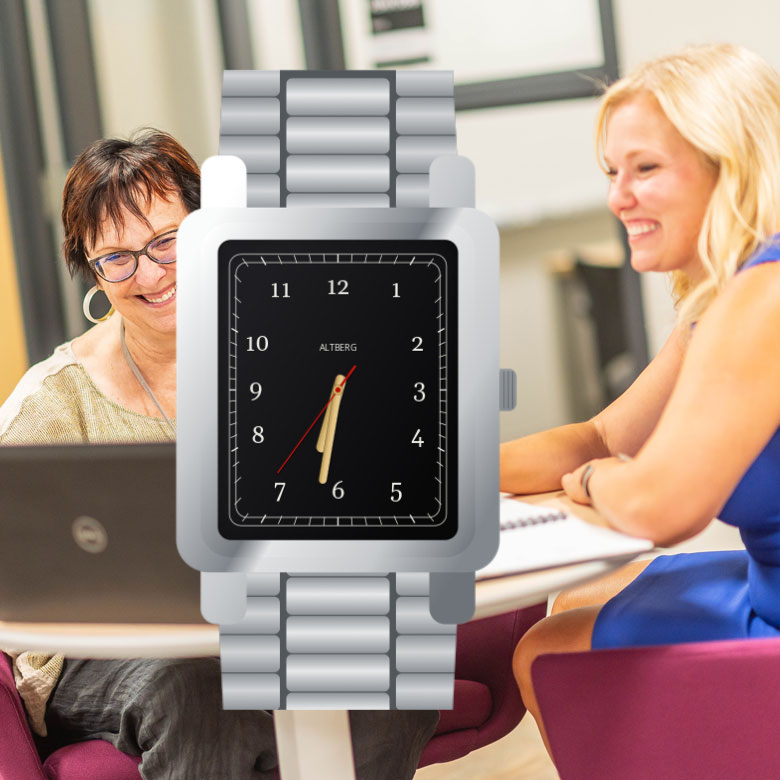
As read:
6 h 31 min 36 s
